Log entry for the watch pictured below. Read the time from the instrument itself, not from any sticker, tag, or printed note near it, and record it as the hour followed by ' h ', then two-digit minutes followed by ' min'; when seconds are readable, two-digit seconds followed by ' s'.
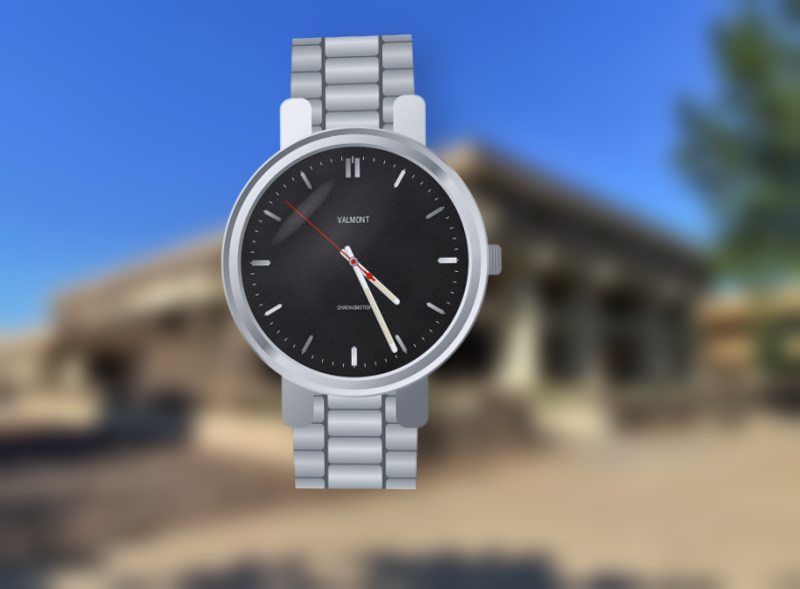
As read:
4 h 25 min 52 s
